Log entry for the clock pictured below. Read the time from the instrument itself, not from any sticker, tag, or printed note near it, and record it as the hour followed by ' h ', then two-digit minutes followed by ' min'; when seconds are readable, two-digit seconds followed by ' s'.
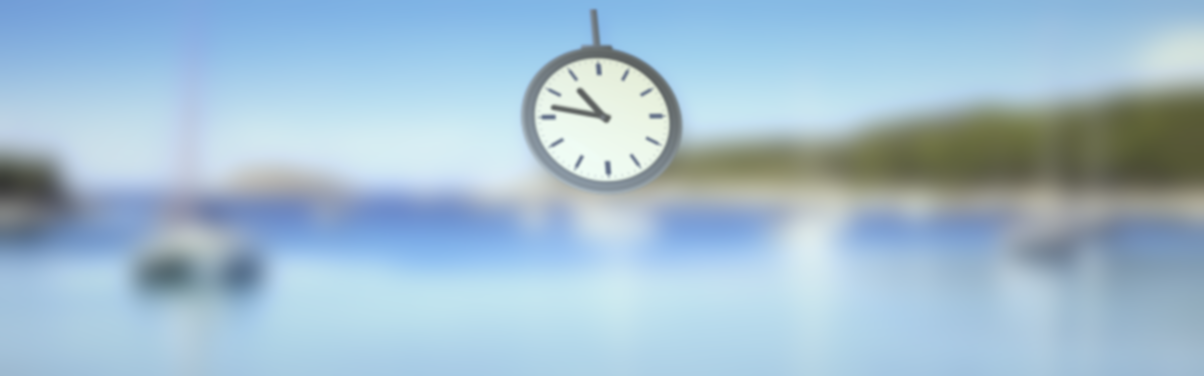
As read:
10 h 47 min
